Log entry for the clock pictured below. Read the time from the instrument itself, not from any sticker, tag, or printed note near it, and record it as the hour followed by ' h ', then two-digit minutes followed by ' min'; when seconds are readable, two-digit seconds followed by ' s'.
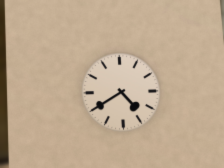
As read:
4 h 40 min
